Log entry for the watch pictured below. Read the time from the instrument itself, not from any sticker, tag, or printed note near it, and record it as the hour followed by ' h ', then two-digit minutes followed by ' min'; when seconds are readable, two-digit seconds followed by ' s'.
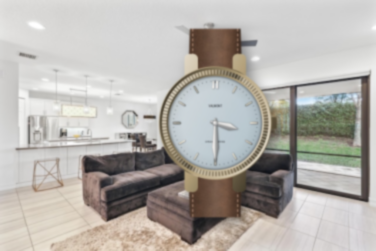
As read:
3 h 30 min
